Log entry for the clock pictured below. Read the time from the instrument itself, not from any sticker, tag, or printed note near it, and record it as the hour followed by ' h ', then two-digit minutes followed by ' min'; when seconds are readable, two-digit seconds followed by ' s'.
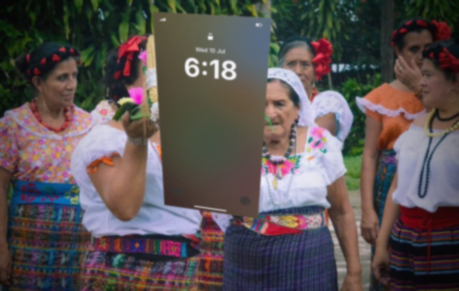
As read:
6 h 18 min
